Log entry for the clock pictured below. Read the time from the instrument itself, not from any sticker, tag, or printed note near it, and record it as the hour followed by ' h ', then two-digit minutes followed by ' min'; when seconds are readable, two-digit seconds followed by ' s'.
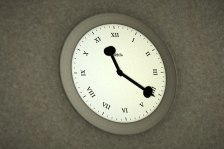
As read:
11 h 21 min
